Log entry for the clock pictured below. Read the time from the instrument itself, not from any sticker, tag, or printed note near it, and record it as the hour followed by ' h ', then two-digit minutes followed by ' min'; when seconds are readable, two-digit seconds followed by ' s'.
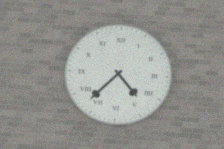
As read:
4 h 37 min
